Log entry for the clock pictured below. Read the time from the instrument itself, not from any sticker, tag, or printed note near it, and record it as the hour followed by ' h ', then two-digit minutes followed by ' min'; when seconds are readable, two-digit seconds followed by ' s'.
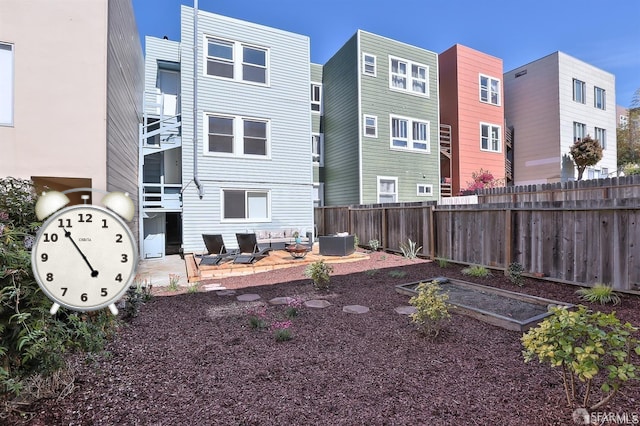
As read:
4 h 54 min
